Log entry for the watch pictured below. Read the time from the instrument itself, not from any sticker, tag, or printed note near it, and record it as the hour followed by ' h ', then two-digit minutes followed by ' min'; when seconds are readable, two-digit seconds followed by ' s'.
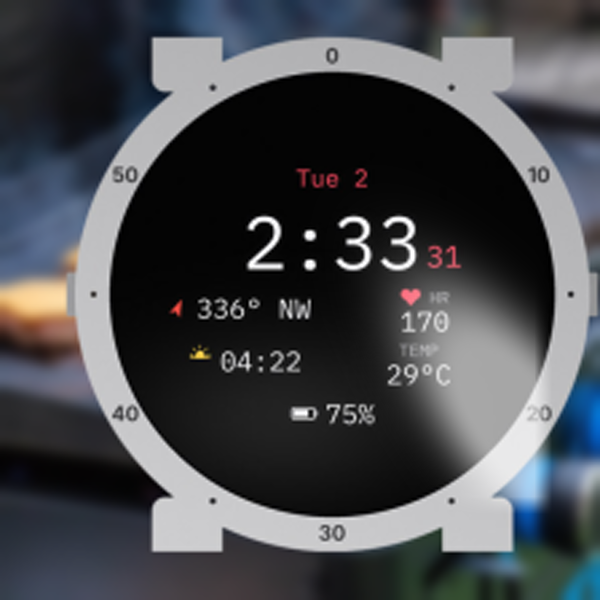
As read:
2 h 33 min 31 s
